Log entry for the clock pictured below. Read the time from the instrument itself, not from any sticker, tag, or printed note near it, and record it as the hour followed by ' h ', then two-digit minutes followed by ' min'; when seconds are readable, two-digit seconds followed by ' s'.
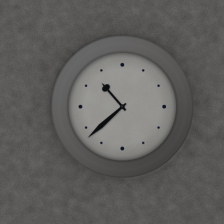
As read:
10 h 38 min
